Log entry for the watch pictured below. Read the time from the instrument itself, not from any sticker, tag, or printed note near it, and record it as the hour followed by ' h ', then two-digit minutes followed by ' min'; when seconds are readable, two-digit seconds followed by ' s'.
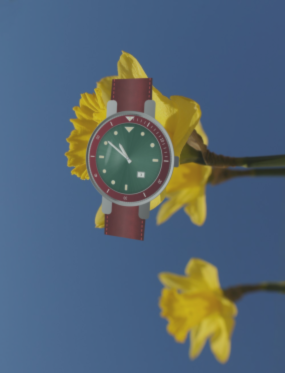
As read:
10 h 51 min
